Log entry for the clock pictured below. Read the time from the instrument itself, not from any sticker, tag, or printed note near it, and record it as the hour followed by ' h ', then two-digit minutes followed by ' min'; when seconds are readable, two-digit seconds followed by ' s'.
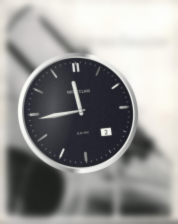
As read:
11 h 44 min
